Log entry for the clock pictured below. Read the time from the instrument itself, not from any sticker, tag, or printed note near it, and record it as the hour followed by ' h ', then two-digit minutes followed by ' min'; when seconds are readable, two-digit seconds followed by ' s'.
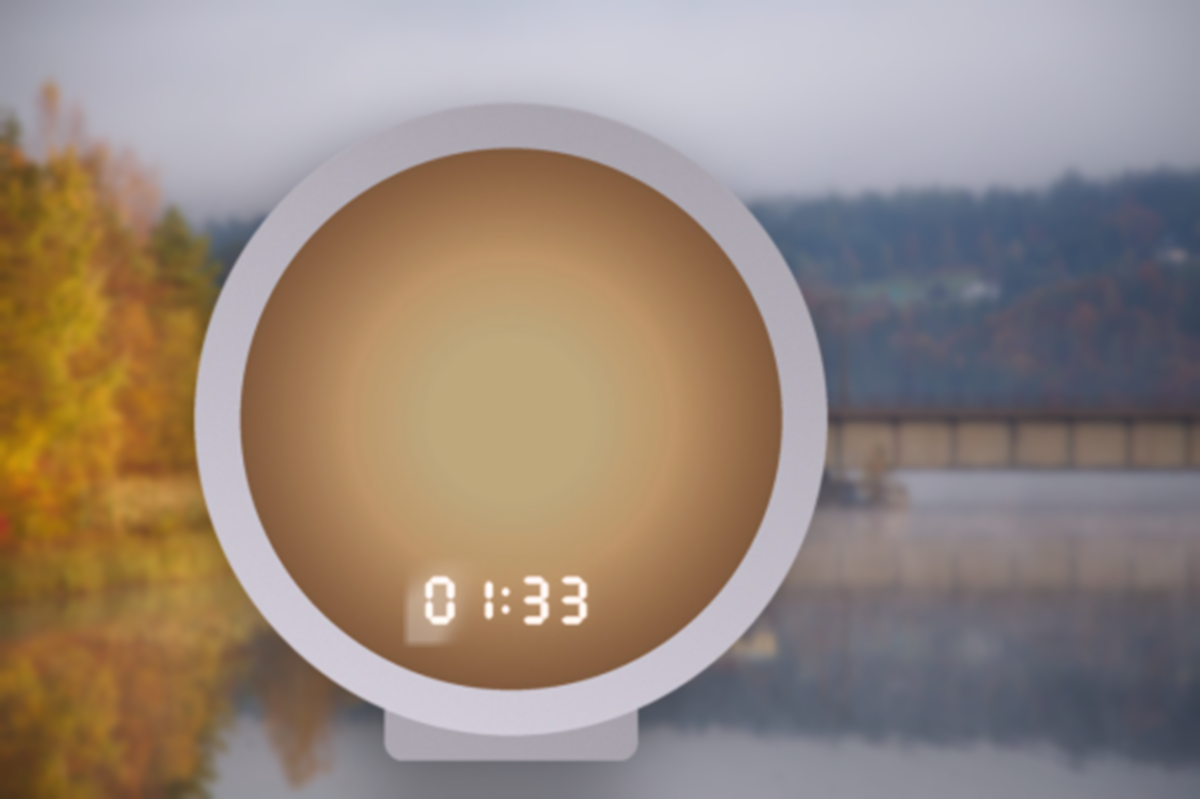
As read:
1 h 33 min
